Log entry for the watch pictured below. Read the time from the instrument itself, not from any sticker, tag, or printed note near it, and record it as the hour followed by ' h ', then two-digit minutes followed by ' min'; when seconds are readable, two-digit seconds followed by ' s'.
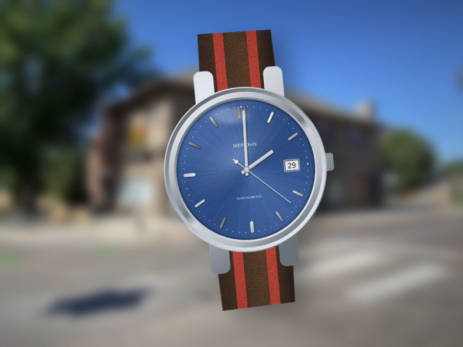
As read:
2 h 00 min 22 s
